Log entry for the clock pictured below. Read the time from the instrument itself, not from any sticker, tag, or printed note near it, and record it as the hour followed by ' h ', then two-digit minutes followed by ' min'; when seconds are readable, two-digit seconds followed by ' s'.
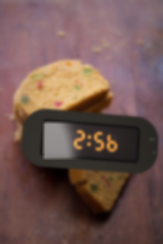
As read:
2 h 56 min
